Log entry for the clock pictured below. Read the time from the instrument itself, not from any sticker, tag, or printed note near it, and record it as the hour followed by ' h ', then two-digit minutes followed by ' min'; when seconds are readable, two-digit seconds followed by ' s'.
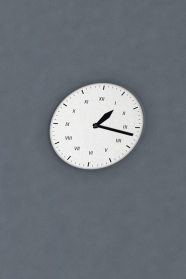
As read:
1 h 17 min
